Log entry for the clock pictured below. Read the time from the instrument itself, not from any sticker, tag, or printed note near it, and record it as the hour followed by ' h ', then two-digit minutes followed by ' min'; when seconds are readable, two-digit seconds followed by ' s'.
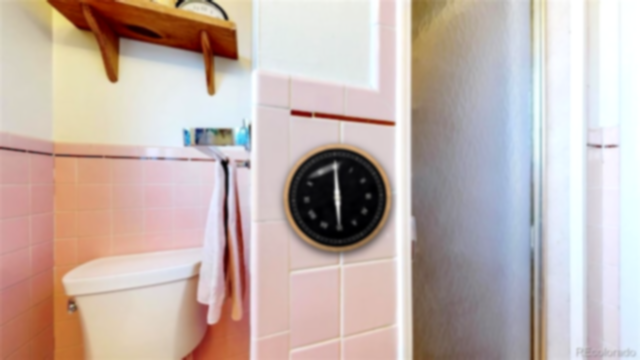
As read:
6 h 00 min
